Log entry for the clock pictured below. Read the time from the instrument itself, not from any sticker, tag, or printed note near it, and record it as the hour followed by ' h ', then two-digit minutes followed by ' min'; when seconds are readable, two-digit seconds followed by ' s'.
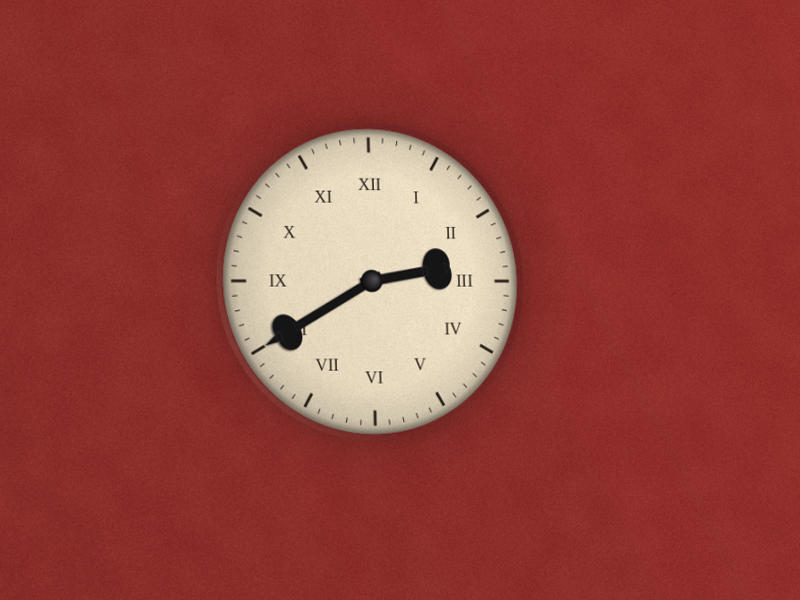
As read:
2 h 40 min
